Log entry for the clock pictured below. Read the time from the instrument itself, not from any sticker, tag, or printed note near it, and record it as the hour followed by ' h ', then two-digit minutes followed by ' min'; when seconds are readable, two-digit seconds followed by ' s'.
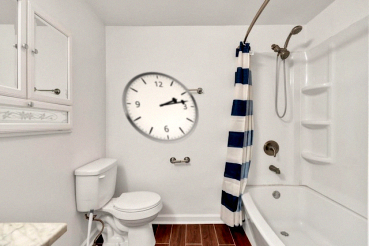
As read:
2 h 13 min
